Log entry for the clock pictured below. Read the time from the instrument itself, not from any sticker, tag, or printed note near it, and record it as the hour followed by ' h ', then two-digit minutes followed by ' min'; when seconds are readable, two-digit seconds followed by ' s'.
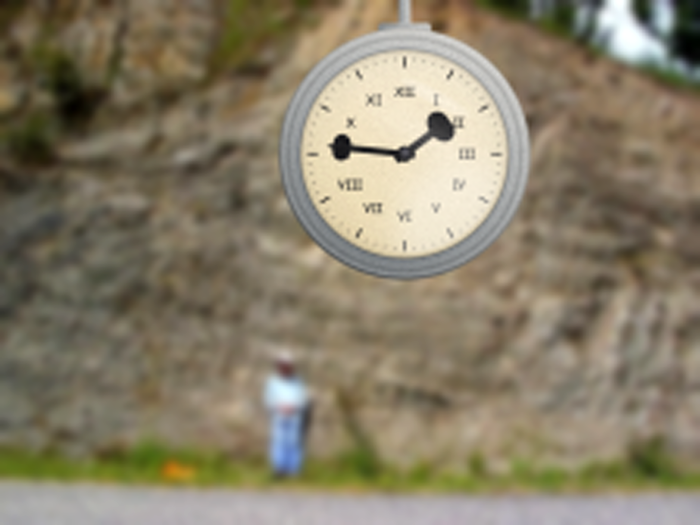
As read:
1 h 46 min
